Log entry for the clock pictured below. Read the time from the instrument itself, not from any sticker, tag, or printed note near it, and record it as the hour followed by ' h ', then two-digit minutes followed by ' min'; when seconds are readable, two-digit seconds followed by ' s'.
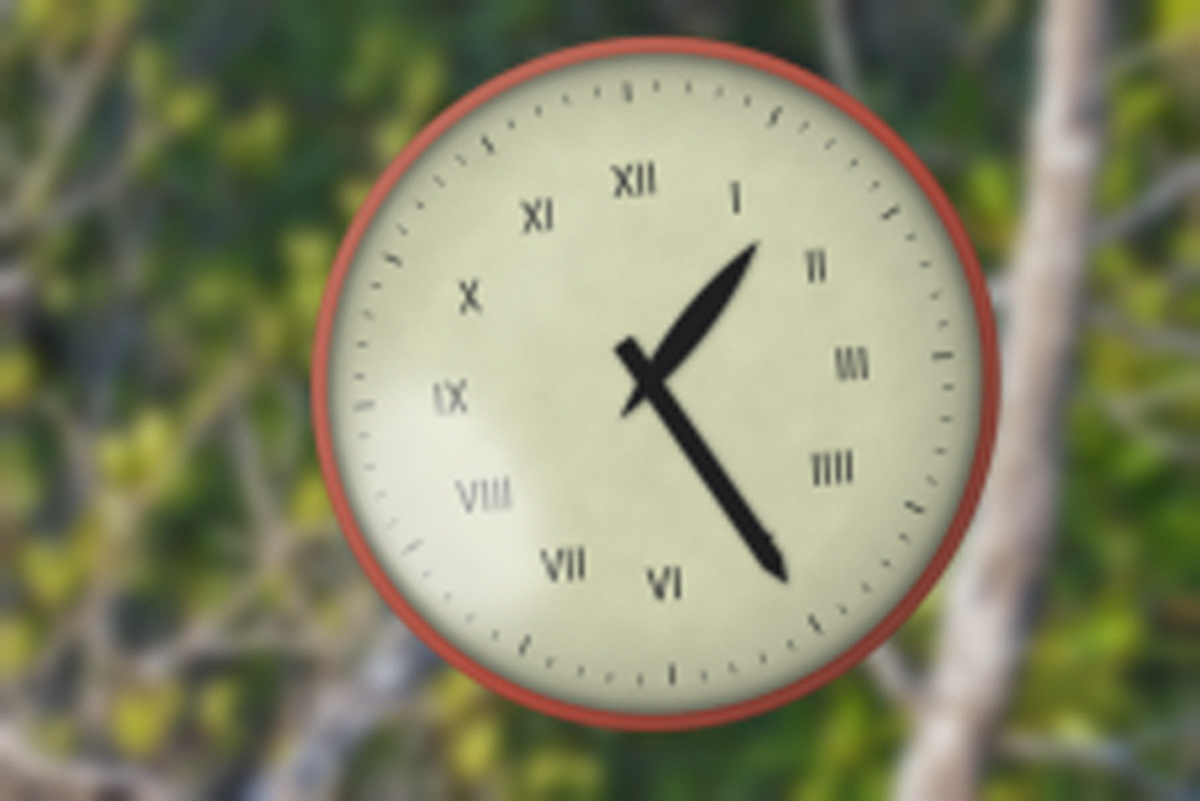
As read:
1 h 25 min
